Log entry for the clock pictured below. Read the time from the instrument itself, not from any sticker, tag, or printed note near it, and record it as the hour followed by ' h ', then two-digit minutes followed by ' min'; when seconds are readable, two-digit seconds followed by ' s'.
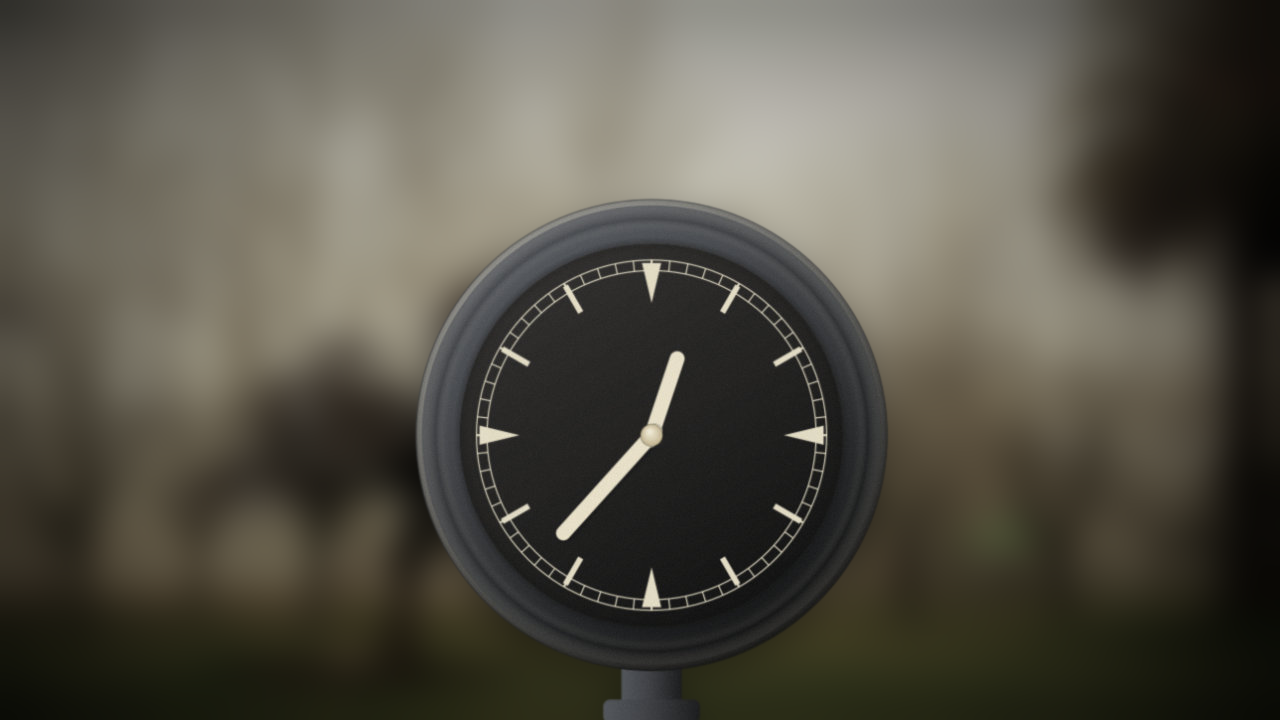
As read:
12 h 37 min
